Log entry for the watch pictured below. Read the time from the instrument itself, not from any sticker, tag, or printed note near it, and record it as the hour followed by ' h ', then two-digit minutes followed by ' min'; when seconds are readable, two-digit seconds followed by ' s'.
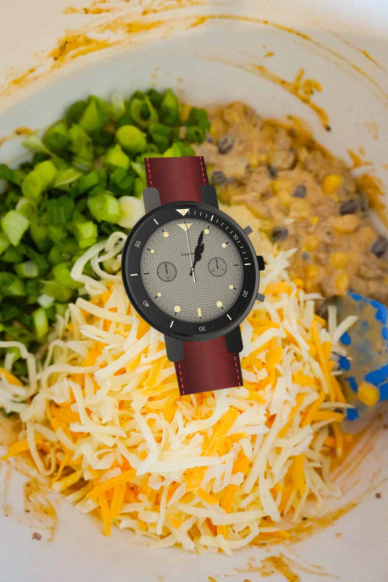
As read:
1 h 04 min
